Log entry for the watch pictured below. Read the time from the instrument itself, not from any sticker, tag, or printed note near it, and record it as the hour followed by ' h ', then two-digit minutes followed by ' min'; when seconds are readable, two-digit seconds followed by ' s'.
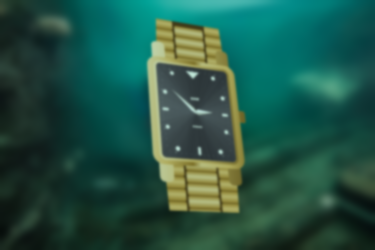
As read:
2 h 52 min
